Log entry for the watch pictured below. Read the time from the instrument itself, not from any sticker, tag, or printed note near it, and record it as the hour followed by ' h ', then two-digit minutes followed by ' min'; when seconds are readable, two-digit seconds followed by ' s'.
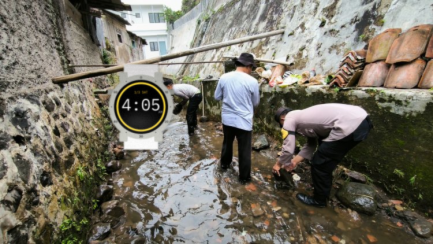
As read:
4 h 05 min
